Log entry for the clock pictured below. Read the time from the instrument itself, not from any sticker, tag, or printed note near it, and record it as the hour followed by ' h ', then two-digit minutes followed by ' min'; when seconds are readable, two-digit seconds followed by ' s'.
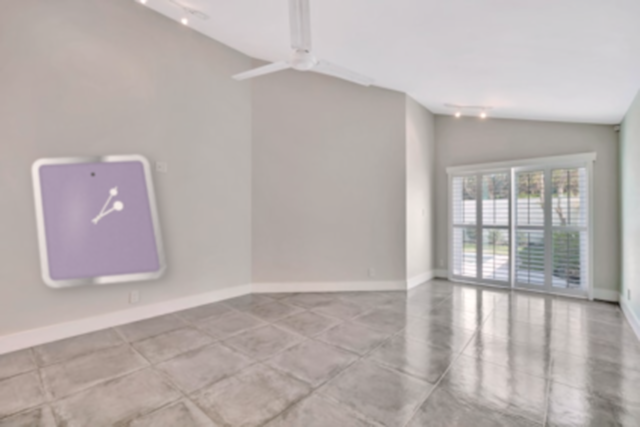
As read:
2 h 06 min
